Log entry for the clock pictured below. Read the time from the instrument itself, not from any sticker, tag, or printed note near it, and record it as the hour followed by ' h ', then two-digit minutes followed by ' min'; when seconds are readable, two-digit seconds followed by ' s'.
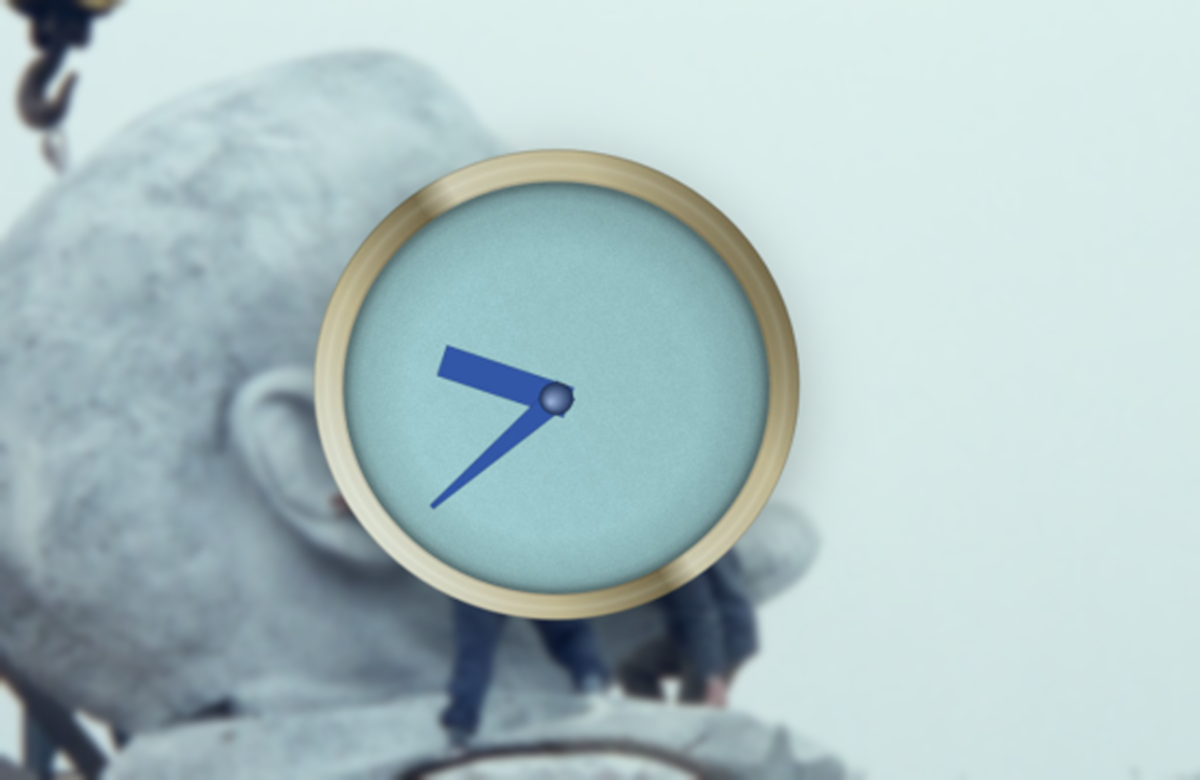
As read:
9 h 38 min
